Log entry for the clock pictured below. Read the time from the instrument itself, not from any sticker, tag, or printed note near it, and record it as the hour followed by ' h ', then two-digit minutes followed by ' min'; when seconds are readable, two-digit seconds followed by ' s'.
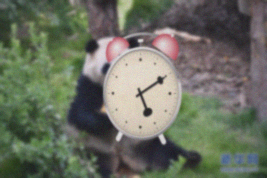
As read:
5 h 10 min
